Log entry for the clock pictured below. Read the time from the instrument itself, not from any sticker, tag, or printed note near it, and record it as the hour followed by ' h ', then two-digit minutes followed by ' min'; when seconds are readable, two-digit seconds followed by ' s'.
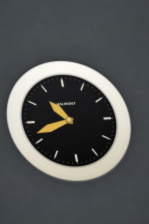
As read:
10 h 42 min
